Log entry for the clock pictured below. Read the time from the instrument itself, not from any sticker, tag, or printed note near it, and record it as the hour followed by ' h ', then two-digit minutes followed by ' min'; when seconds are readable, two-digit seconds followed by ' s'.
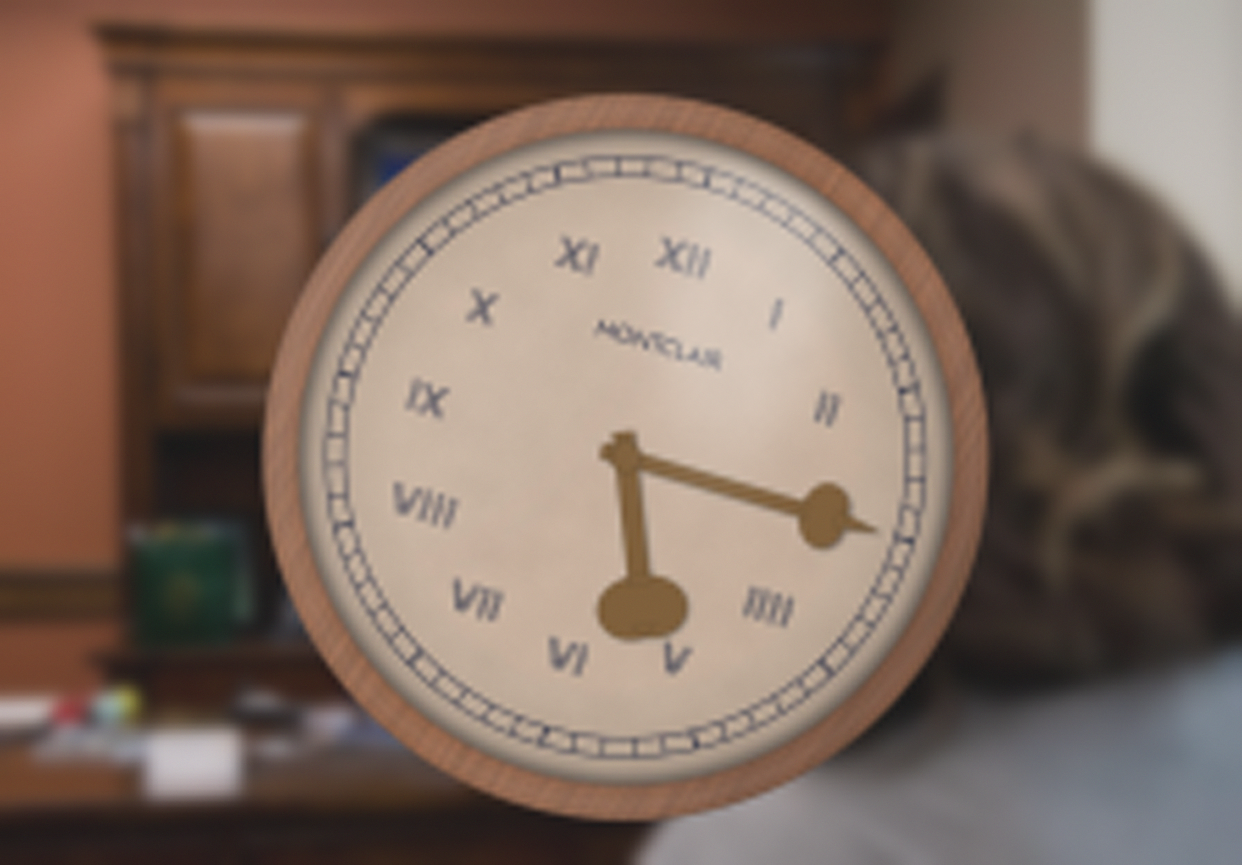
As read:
5 h 15 min
